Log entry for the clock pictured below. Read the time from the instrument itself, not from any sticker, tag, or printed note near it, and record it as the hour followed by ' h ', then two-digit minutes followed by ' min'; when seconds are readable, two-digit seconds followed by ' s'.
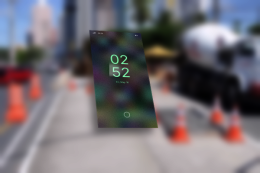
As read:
2 h 52 min
